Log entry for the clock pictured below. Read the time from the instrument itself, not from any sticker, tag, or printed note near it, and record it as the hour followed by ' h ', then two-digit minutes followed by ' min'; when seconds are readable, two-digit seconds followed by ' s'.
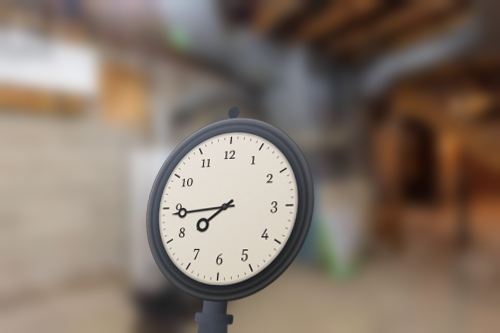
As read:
7 h 44 min
